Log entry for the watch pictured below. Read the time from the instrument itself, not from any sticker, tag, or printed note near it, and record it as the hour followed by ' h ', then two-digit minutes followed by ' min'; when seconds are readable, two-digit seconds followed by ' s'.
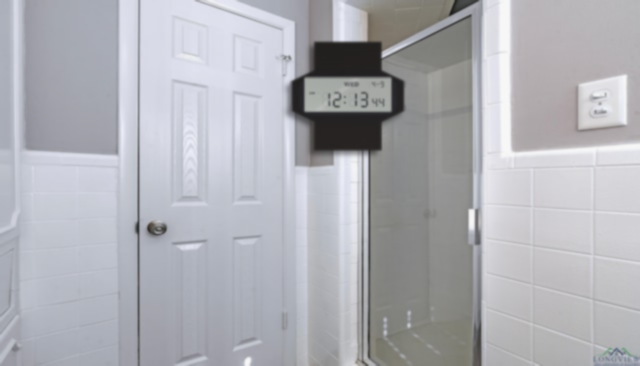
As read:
12 h 13 min
